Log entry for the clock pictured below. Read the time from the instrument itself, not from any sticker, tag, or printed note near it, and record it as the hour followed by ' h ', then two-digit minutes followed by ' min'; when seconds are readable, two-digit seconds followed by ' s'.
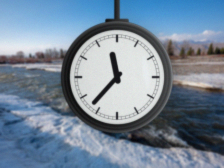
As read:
11 h 37 min
